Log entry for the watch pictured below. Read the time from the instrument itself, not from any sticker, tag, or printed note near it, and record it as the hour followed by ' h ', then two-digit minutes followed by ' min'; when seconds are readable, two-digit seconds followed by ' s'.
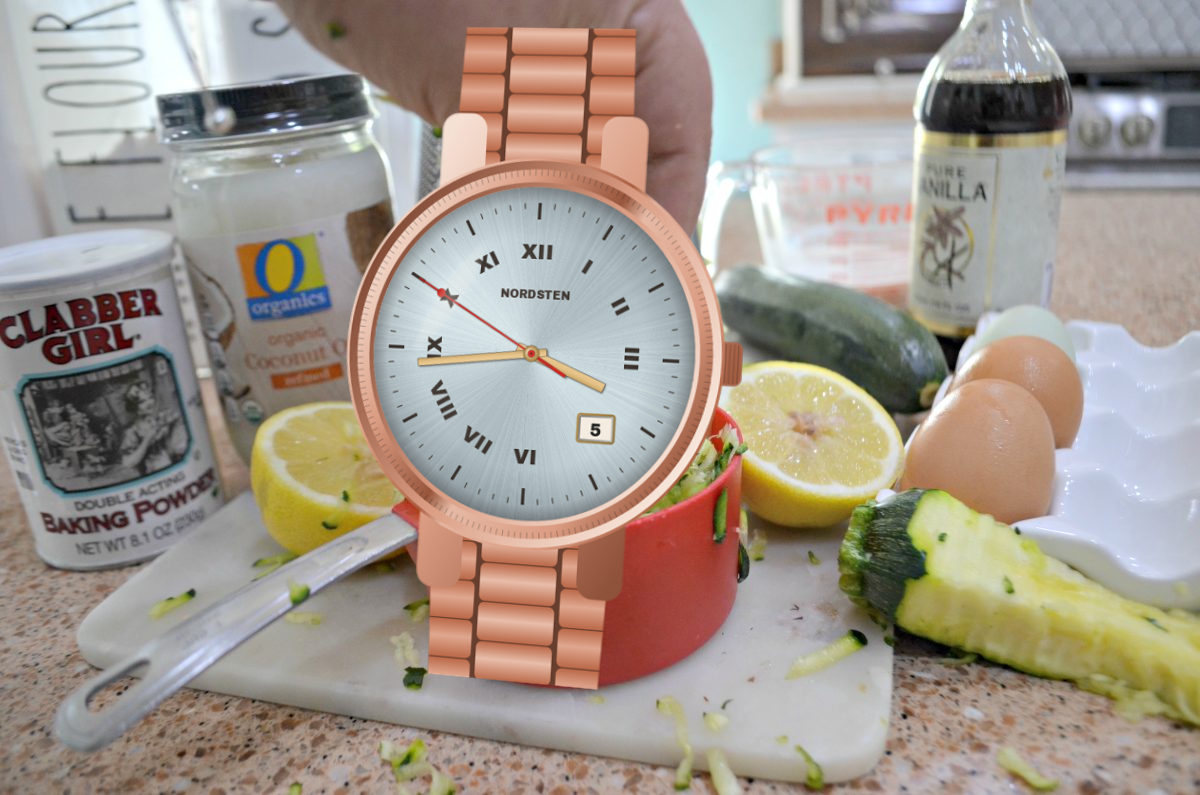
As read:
3 h 43 min 50 s
